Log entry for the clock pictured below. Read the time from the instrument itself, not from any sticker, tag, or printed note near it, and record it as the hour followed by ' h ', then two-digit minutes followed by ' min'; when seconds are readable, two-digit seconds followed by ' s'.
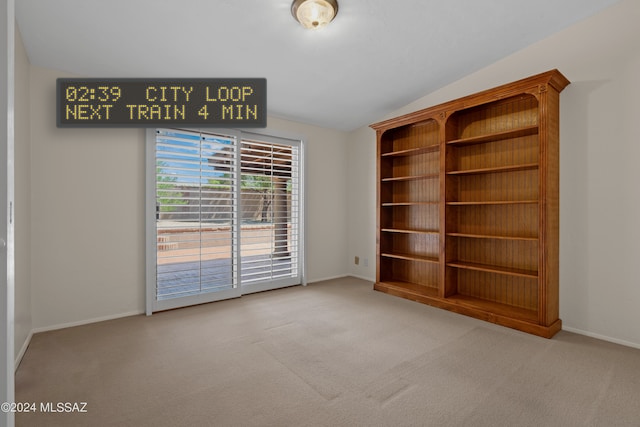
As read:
2 h 39 min
